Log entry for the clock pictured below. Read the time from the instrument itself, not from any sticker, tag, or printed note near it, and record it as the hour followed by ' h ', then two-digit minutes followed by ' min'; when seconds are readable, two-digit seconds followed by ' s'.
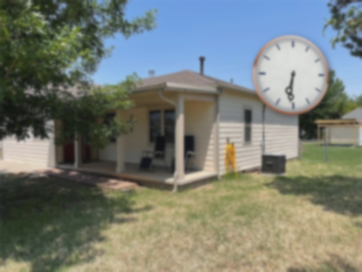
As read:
6 h 31 min
